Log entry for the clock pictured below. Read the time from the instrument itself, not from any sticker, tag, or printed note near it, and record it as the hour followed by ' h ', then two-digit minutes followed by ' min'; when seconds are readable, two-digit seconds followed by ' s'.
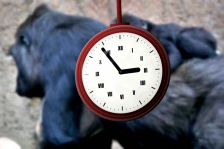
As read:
2 h 54 min
